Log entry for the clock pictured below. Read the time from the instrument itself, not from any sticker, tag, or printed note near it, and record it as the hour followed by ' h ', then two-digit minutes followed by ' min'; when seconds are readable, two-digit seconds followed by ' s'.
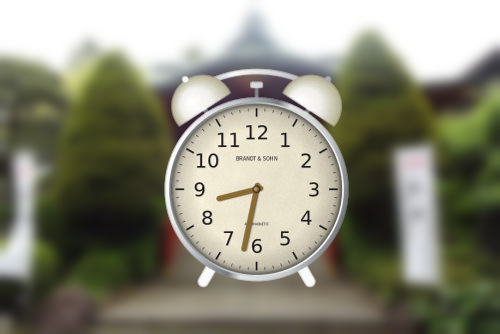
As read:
8 h 32 min
